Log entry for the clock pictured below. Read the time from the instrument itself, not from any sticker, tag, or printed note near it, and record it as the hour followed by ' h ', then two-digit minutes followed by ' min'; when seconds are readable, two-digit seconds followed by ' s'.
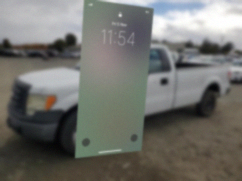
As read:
11 h 54 min
